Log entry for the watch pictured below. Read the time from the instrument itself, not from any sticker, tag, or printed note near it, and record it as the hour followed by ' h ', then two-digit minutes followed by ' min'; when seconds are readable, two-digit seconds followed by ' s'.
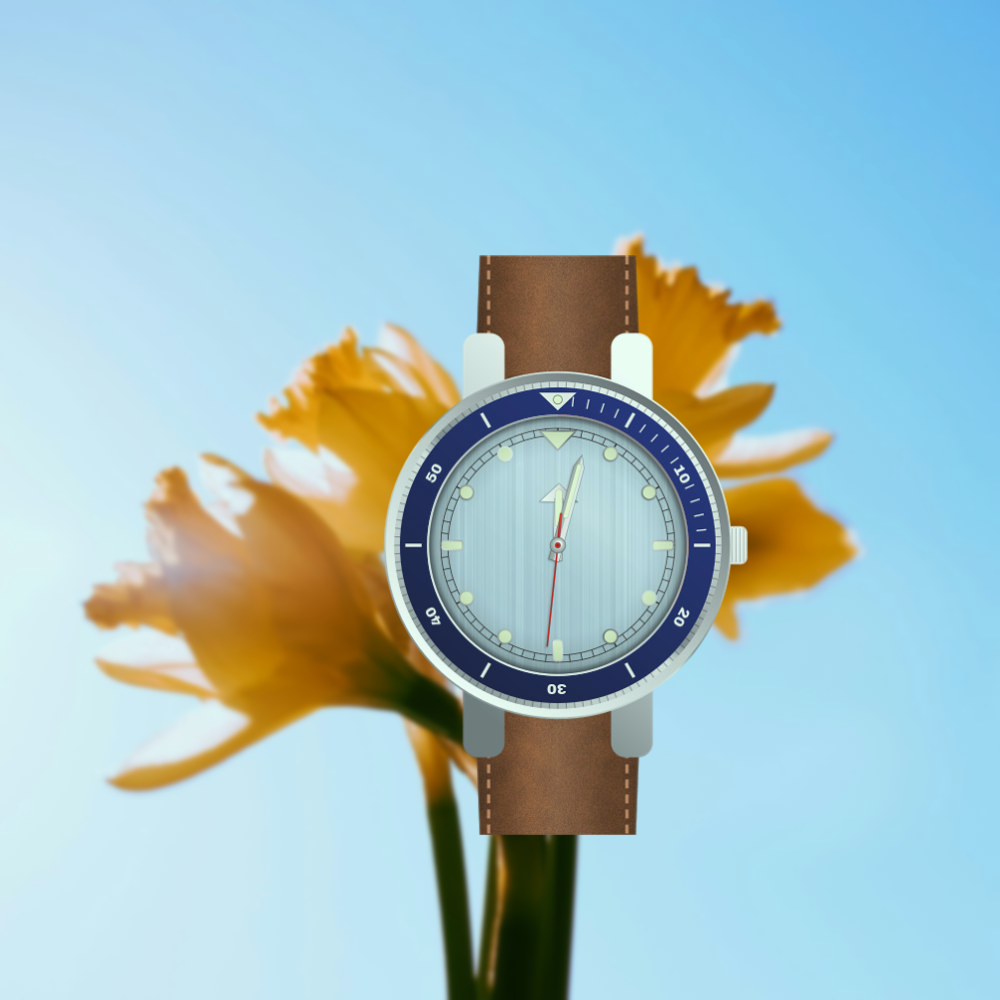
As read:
12 h 02 min 31 s
